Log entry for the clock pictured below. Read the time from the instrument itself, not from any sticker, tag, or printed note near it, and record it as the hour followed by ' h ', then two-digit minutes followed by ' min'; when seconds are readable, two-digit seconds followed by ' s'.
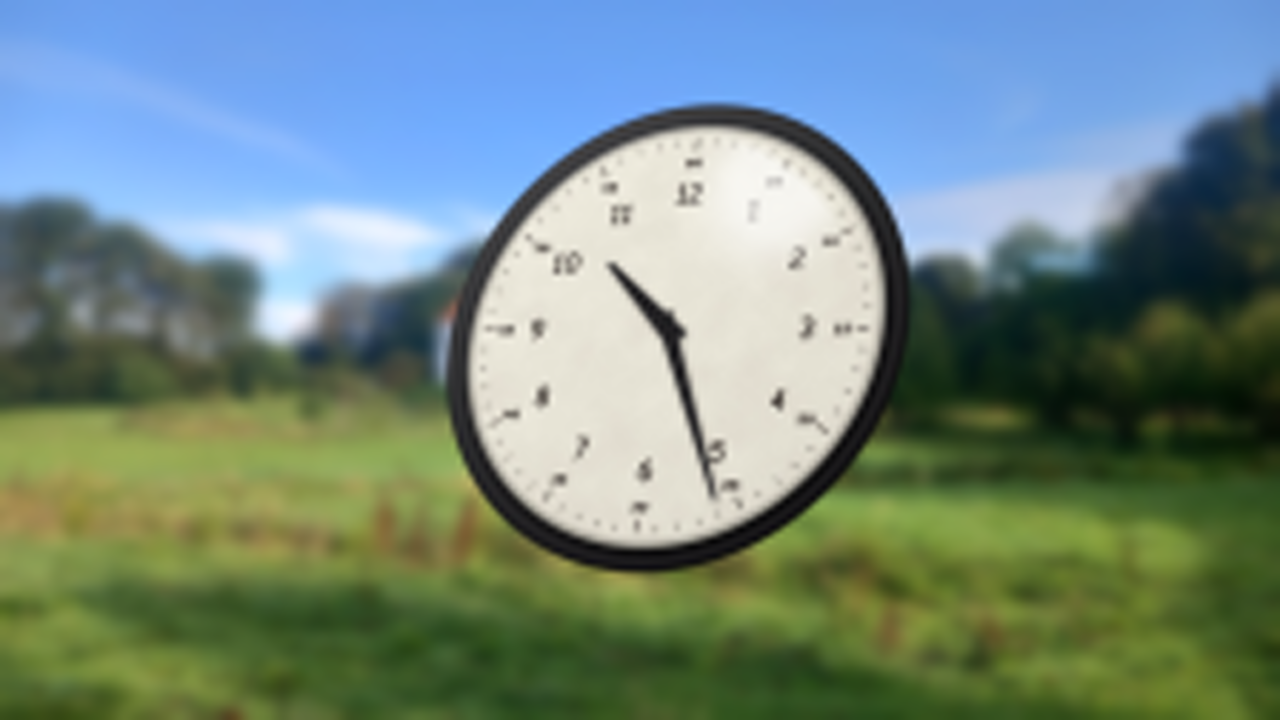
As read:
10 h 26 min
